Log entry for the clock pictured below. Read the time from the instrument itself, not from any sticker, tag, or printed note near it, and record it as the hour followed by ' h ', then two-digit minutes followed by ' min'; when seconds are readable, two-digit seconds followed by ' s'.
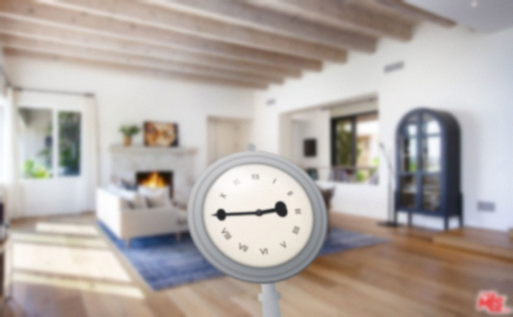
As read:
2 h 45 min
